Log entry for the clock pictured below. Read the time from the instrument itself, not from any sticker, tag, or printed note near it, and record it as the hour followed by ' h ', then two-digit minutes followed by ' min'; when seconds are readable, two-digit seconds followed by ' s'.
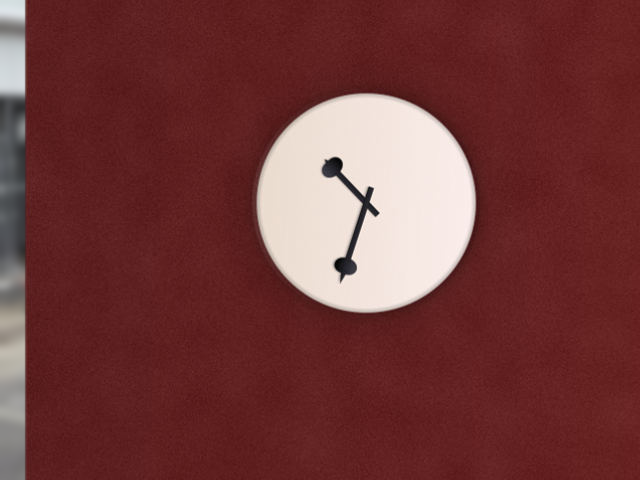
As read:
10 h 33 min
